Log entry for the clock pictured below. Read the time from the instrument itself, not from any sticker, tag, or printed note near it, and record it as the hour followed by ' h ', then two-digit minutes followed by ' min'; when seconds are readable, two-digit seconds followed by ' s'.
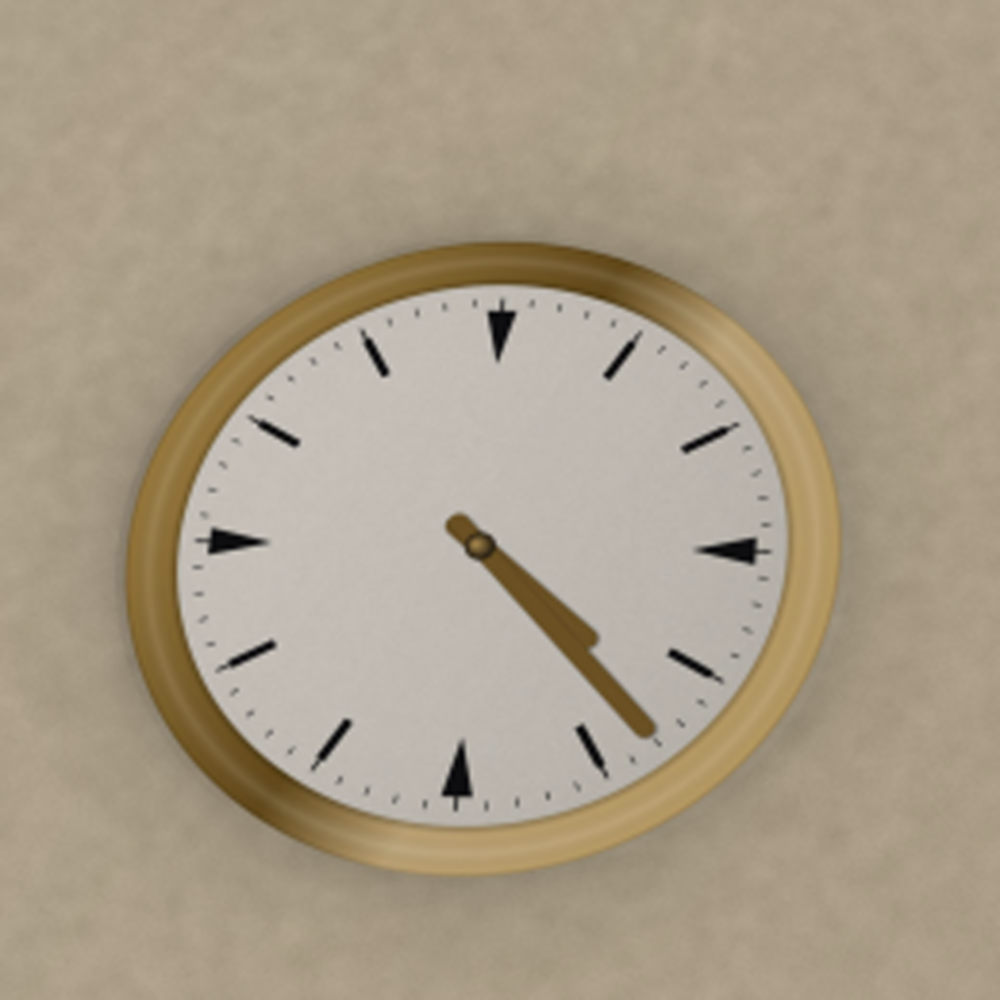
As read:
4 h 23 min
